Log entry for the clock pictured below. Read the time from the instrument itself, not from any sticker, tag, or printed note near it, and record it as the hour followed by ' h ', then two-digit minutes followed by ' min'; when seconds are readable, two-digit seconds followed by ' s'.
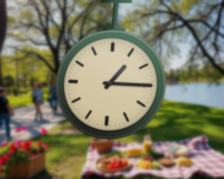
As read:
1 h 15 min
